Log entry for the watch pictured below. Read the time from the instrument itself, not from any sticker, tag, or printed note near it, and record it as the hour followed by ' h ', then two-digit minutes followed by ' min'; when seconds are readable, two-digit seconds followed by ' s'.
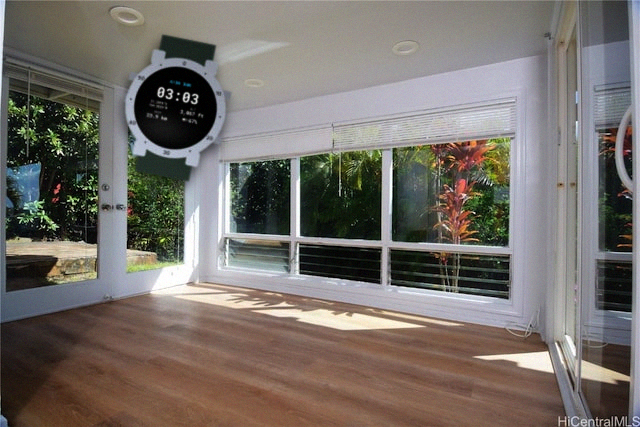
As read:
3 h 03 min
